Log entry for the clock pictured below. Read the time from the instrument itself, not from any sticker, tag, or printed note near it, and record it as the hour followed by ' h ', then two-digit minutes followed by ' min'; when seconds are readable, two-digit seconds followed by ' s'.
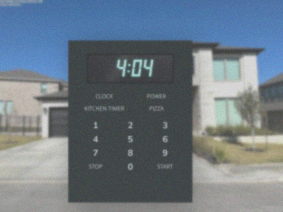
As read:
4 h 04 min
